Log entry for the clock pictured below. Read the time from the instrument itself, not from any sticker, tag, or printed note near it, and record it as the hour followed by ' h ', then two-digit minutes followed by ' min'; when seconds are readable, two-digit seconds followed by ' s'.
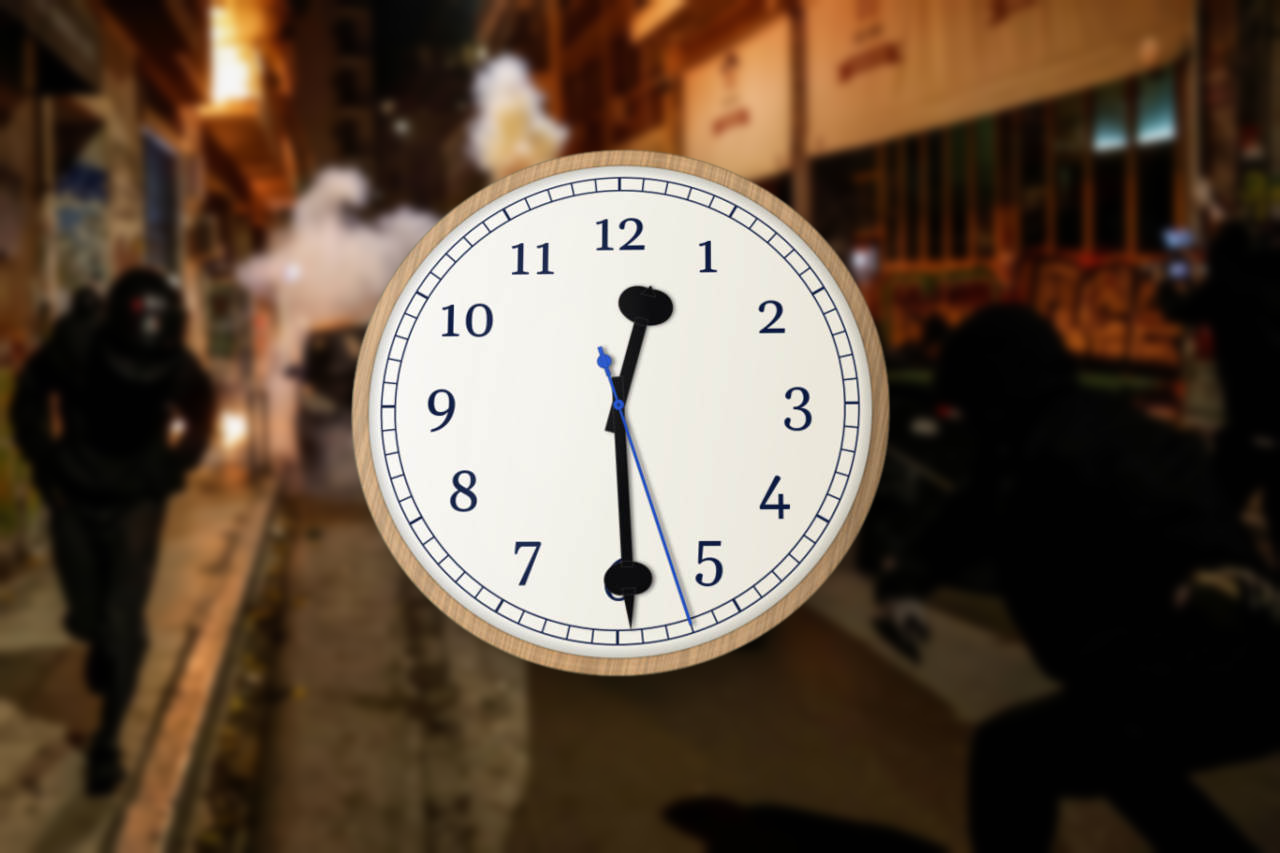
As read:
12 h 29 min 27 s
